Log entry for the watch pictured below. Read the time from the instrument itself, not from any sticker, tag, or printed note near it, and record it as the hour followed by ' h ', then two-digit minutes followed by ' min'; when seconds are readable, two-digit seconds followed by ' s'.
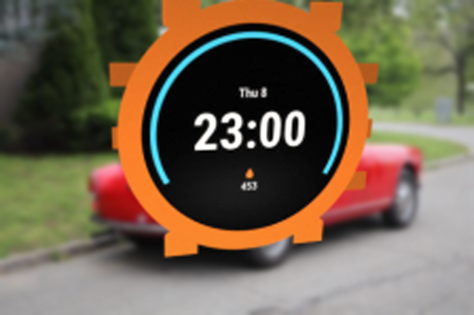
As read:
23 h 00 min
